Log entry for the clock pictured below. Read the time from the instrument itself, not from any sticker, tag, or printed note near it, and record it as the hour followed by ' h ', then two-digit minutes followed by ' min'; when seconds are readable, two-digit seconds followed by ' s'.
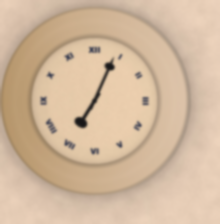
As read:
7 h 04 min
